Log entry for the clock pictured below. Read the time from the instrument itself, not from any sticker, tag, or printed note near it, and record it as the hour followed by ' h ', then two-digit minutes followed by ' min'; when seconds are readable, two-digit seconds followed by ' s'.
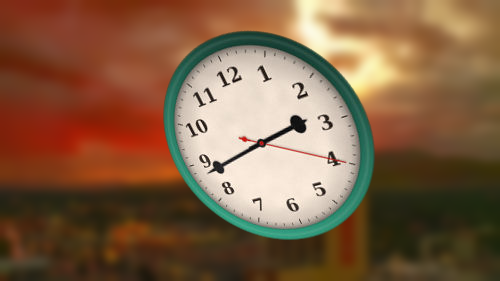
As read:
2 h 43 min 20 s
